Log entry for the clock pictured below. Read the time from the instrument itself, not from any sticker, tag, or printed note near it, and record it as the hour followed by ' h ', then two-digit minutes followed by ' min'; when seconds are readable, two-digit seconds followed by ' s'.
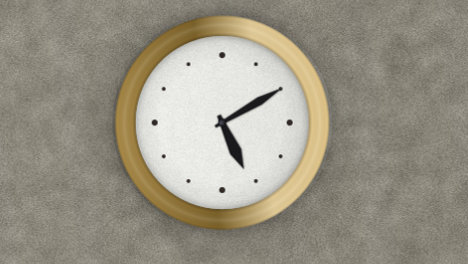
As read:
5 h 10 min
